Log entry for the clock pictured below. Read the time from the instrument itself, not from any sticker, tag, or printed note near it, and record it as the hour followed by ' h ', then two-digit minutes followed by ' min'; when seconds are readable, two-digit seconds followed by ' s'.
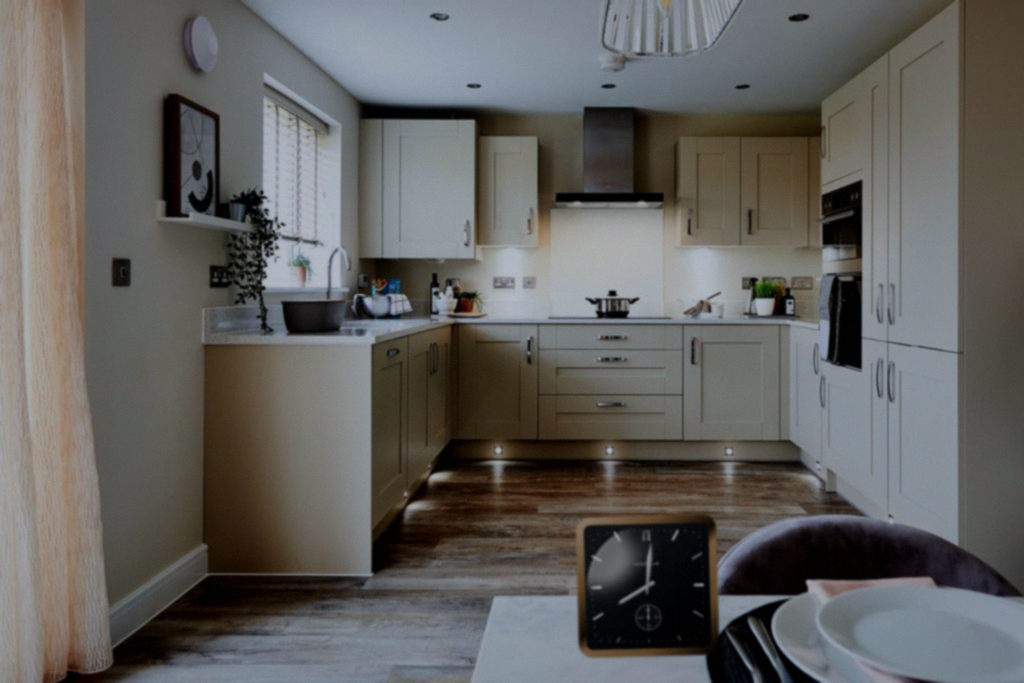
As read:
8 h 01 min
